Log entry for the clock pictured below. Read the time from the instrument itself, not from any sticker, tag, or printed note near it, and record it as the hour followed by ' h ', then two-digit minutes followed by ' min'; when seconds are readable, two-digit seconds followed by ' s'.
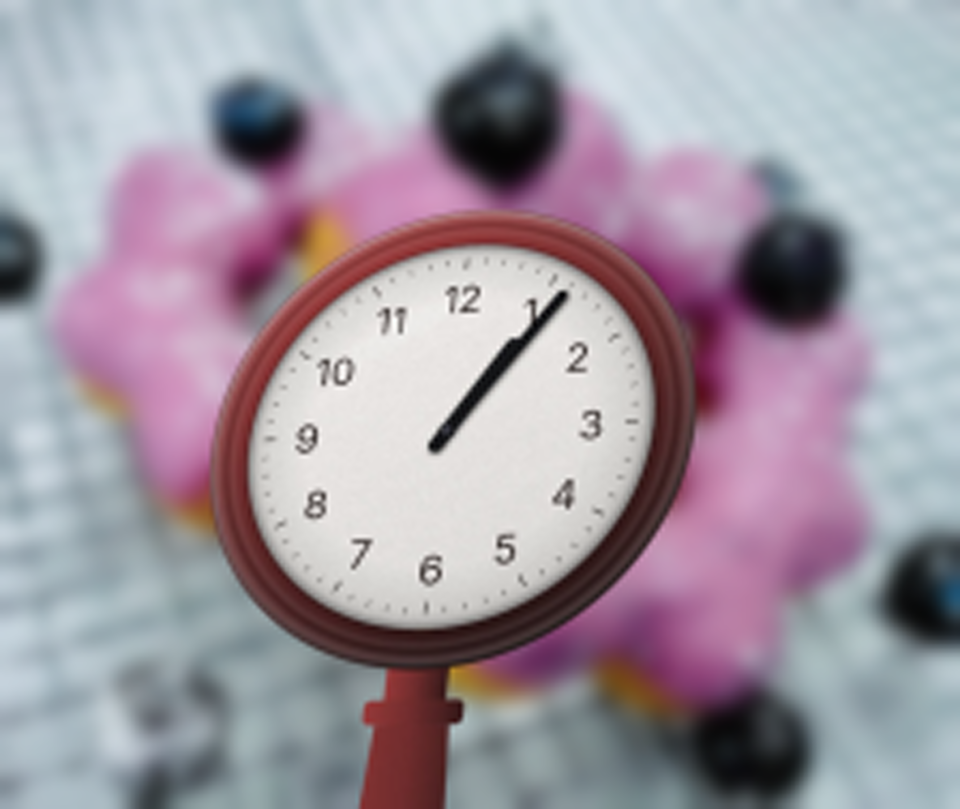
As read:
1 h 06 min
